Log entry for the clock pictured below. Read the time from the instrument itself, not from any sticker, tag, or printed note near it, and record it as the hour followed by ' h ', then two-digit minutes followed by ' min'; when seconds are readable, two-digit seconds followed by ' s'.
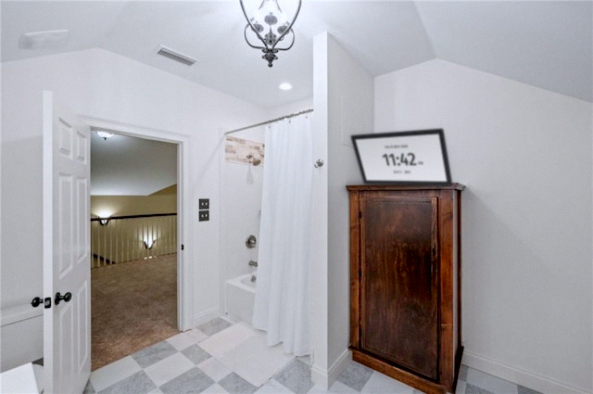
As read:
11 h 42 min
